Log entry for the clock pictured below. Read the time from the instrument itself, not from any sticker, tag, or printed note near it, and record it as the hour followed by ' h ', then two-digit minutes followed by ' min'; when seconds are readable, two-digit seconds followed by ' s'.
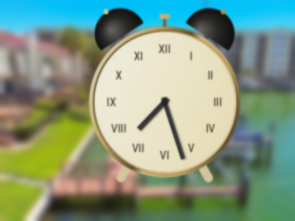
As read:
7 h 27 min
